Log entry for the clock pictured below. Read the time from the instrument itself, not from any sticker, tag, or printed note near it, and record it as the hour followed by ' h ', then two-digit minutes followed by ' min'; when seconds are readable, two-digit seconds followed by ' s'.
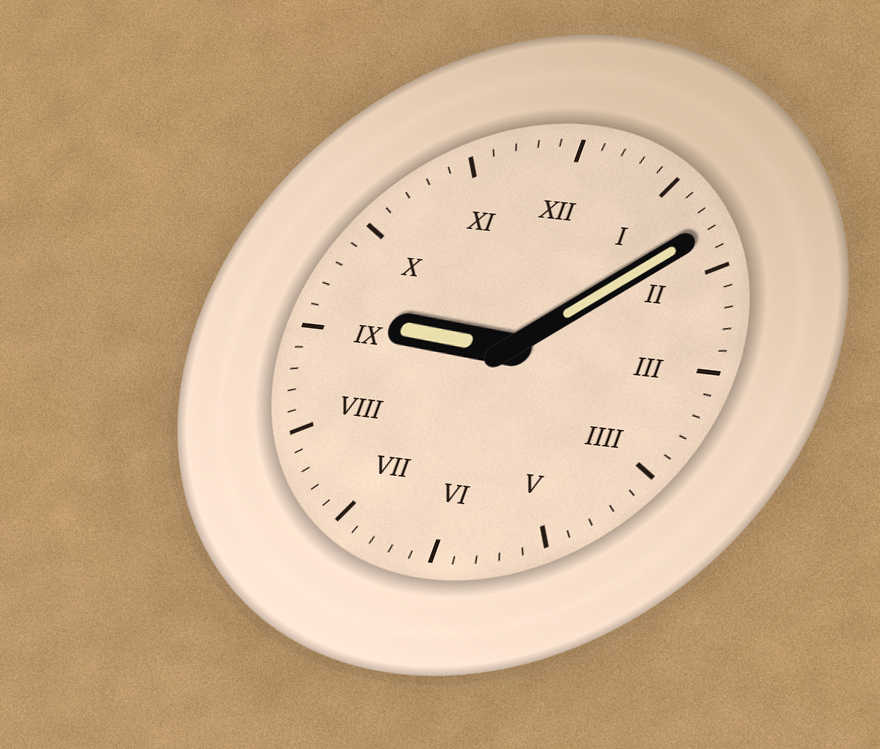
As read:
9 h 08 min
